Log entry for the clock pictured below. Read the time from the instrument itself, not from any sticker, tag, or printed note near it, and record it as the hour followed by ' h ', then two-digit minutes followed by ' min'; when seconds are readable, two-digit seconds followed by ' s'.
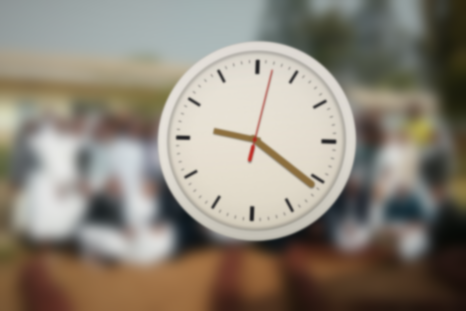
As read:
9 h 21 min 02 s
